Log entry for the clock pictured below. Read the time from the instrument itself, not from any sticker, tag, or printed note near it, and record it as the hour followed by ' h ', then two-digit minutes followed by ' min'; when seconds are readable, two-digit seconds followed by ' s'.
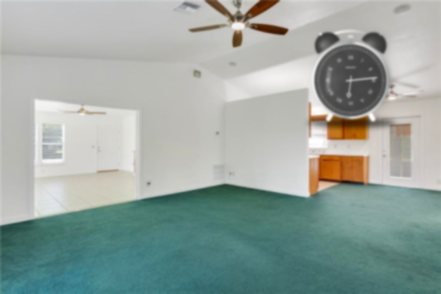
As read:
6 h 14 min
